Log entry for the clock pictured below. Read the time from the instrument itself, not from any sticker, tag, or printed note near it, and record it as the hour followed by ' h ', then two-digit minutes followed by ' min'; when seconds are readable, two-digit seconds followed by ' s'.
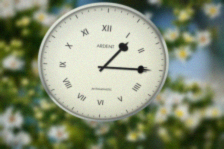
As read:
1 h 15 min
